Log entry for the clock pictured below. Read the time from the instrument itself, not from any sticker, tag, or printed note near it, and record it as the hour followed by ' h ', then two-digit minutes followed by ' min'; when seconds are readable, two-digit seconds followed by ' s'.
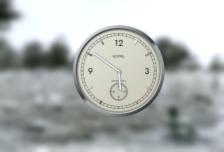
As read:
5 h 51 min
